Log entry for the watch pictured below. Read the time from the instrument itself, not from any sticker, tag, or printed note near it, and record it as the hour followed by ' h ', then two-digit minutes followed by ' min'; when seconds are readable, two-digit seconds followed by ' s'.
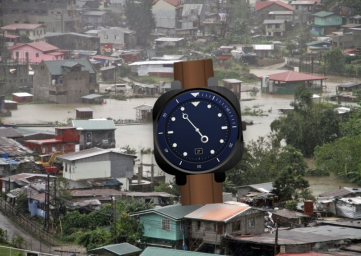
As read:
4 h 54 min
